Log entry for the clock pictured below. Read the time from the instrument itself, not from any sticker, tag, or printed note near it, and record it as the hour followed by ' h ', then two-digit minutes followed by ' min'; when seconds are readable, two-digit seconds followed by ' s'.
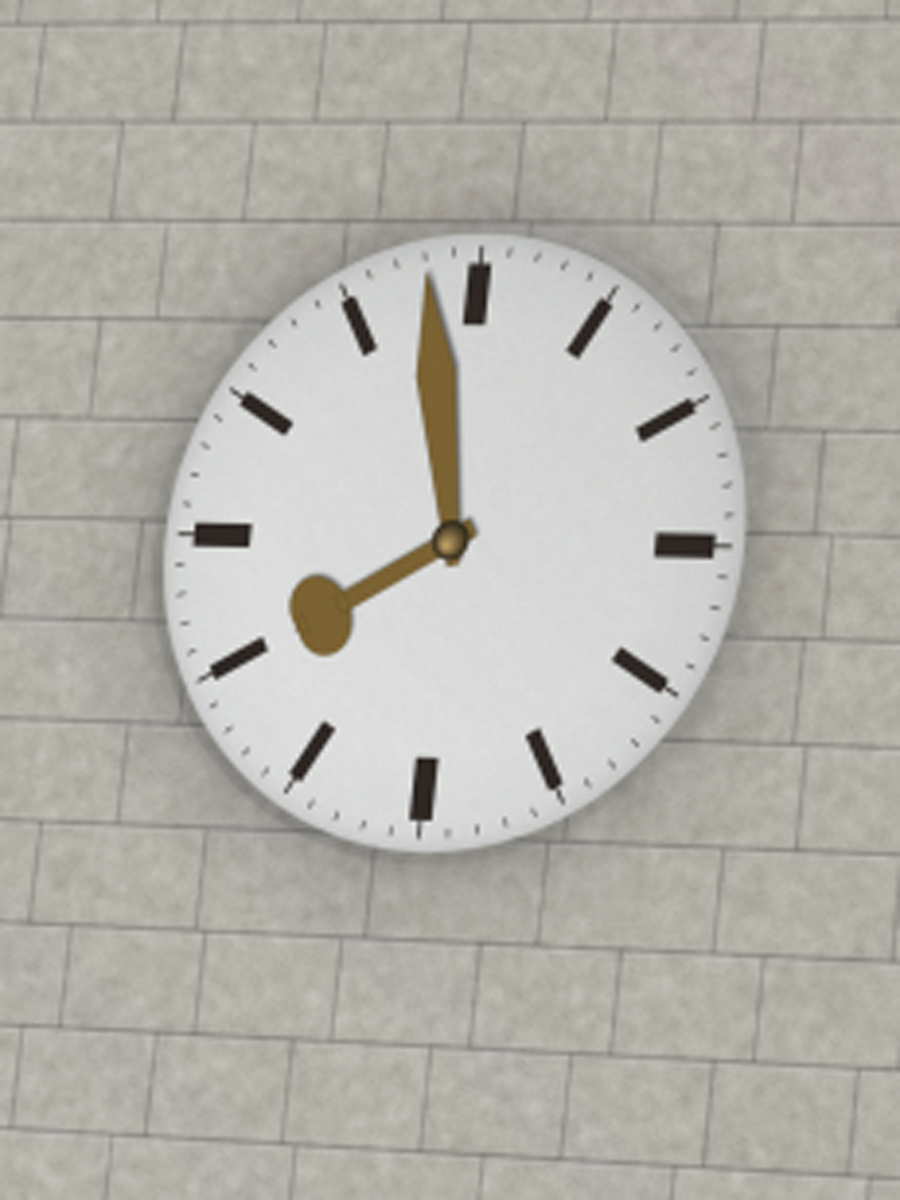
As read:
7 h 58 min
